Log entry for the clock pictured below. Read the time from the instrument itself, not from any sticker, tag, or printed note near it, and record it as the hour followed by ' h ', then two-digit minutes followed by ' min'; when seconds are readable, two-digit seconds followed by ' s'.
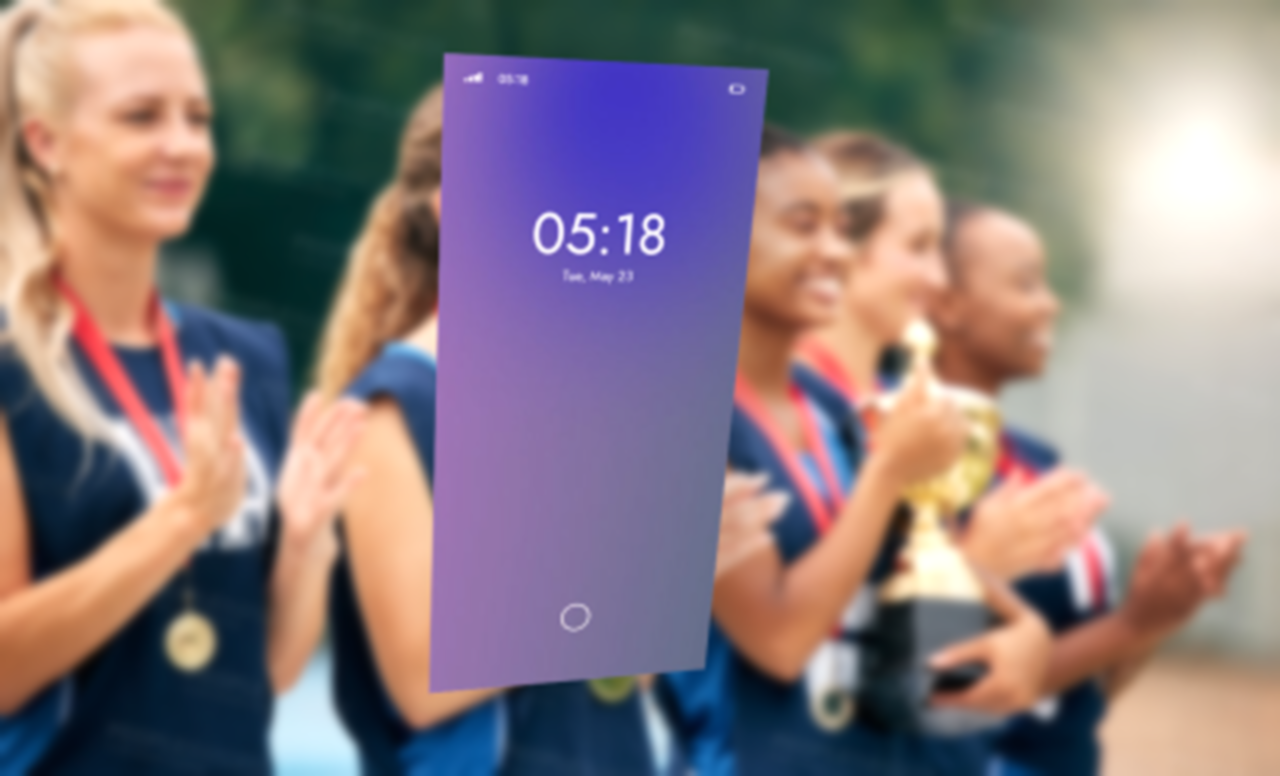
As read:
5 h 18 min
